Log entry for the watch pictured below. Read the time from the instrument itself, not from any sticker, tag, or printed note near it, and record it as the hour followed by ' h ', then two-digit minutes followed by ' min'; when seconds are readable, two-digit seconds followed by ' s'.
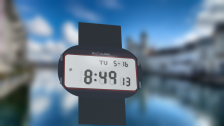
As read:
8 h 49 min 13 s
